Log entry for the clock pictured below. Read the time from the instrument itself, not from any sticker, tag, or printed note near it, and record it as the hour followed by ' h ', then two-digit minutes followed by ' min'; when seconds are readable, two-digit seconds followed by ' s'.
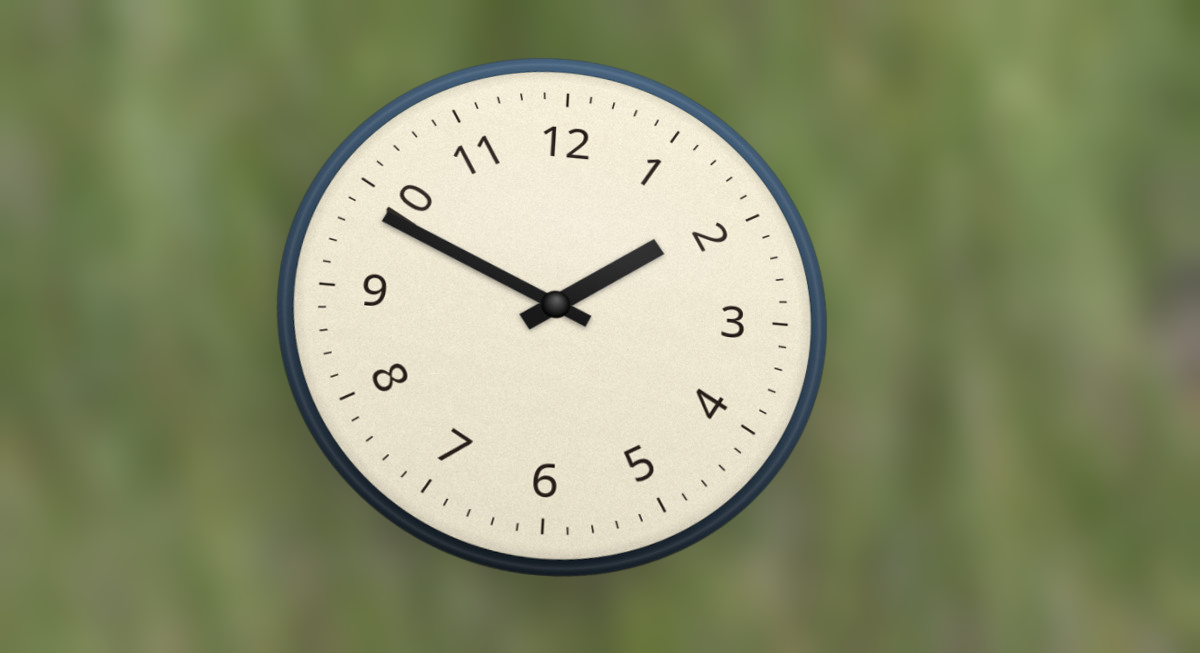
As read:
1 h 49 min
